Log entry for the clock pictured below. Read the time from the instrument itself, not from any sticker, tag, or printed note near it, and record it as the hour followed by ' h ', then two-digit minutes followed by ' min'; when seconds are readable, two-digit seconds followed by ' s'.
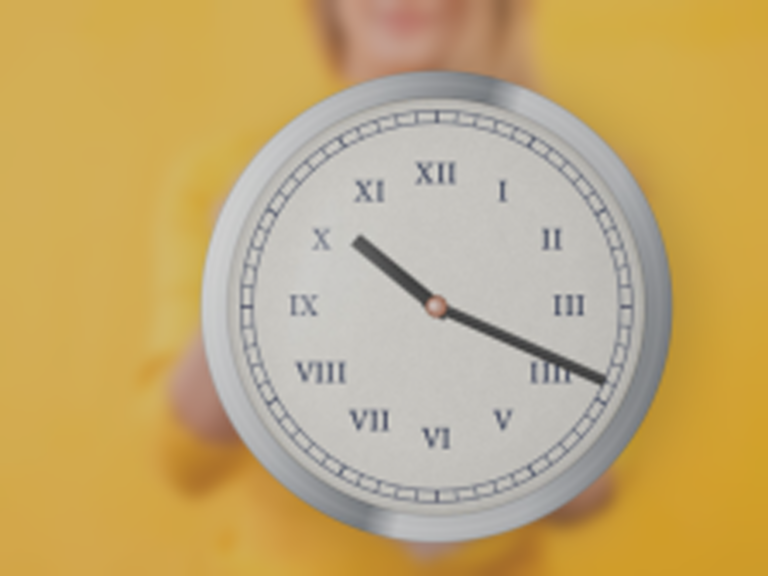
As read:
10 h 19 min
